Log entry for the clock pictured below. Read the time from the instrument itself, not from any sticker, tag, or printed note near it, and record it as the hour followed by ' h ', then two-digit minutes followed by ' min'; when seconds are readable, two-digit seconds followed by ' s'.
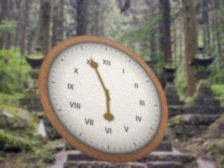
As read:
5 h 56 min
